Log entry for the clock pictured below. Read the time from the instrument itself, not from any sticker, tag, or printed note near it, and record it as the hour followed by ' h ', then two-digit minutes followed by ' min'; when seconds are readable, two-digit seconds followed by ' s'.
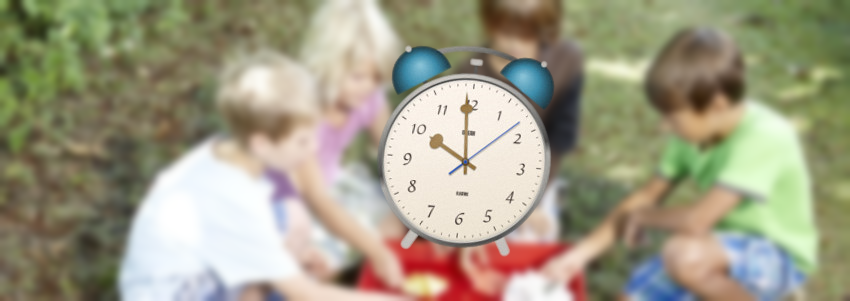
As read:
9 h 59 min 08 s
